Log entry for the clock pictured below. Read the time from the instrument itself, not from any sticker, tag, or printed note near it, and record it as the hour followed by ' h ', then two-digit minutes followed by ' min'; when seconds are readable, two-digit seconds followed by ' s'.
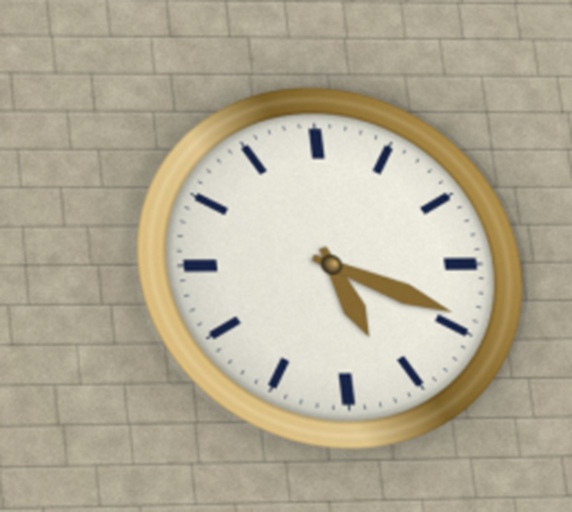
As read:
5 h 19 min
